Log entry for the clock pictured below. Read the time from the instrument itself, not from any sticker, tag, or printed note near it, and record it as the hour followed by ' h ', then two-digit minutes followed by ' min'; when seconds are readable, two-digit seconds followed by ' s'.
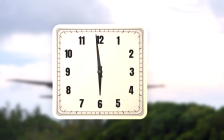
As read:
5 h 59 min
